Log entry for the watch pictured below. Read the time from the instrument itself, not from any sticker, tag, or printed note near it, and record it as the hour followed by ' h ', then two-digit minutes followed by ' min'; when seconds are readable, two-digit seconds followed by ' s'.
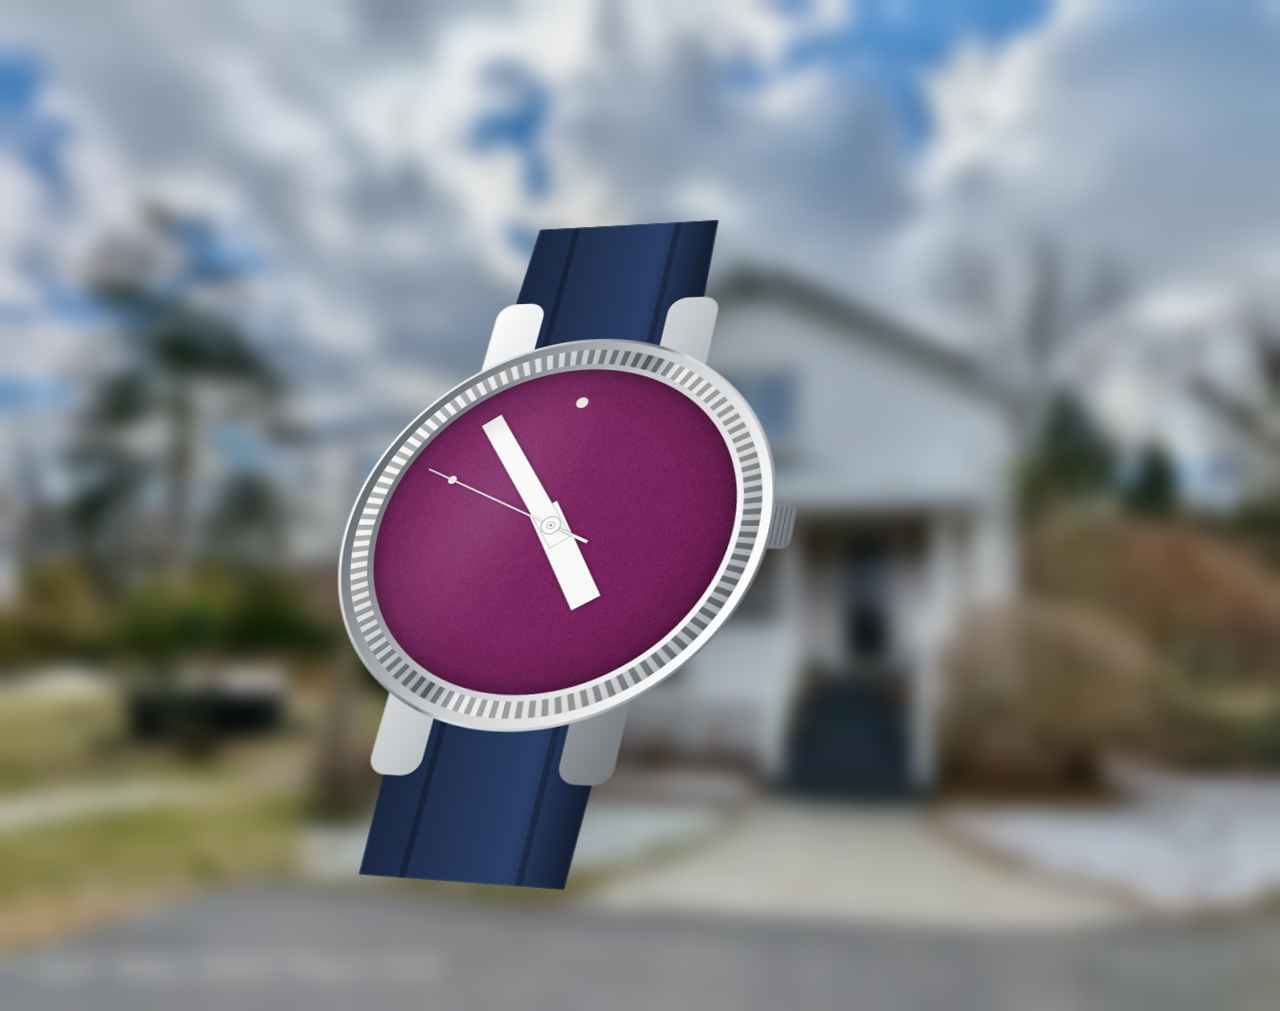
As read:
4 h 53 min 49 s
